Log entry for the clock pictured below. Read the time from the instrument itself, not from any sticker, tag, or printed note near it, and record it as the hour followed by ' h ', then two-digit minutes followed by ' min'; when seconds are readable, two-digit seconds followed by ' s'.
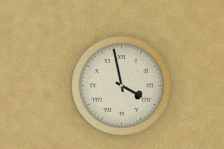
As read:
3 h 58 min
